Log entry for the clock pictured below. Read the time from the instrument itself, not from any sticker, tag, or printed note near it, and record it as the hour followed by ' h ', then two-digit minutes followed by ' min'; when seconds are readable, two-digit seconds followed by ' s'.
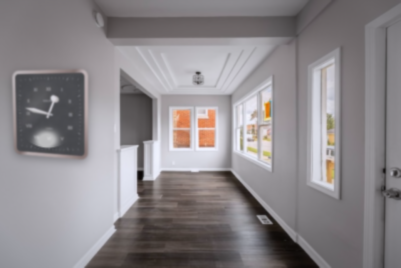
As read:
12 h 47 min
